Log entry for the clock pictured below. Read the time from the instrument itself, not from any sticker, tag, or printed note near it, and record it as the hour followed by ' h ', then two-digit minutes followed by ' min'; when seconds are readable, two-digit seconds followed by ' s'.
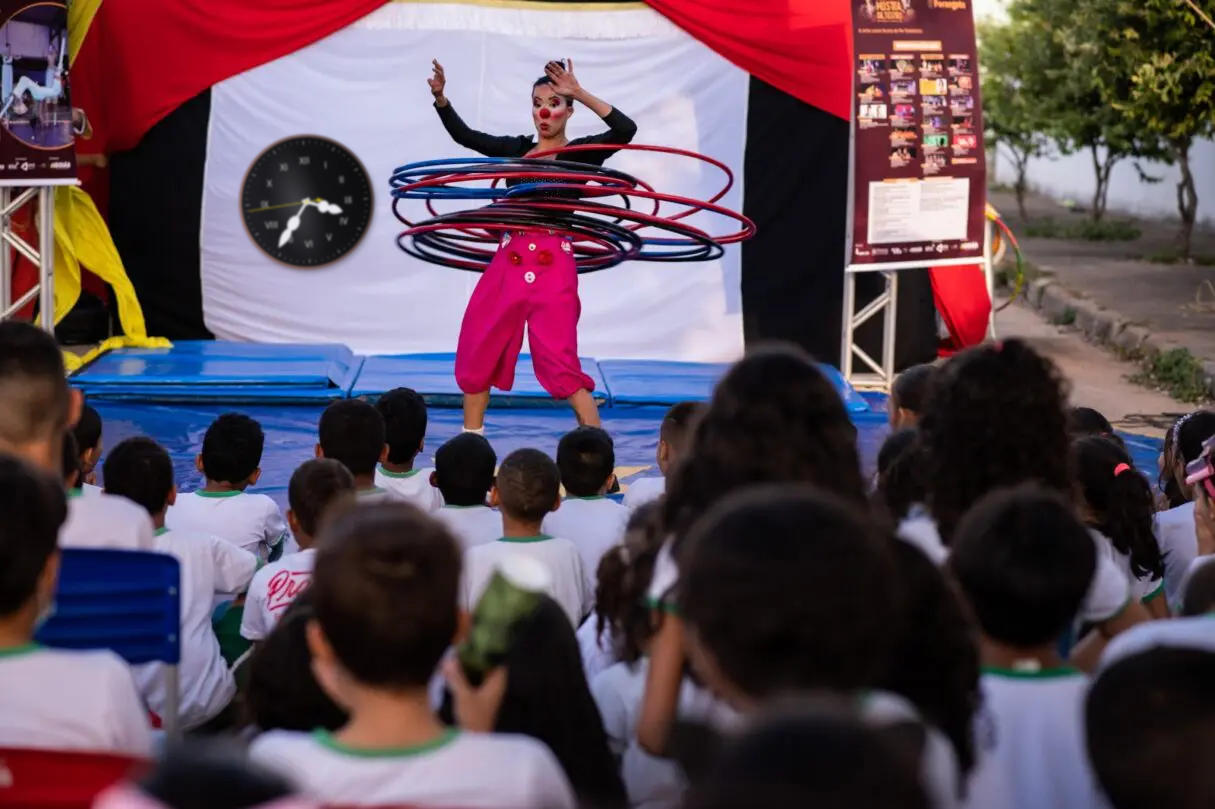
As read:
3 h 35 min 44 s
